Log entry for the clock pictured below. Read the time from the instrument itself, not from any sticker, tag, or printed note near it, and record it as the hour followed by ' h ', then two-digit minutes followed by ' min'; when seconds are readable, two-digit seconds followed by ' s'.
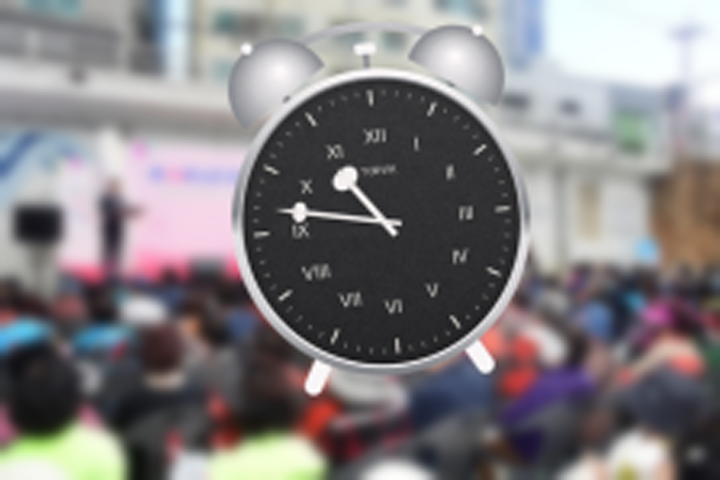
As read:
10 h 47 min
